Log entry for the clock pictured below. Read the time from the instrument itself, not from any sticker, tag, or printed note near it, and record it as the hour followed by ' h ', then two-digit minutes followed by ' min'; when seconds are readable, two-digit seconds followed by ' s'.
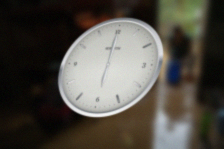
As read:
6 h 00 min
